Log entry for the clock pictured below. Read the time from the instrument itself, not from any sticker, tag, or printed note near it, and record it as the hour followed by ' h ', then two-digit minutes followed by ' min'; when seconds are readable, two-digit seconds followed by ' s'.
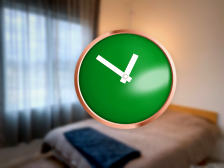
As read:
12 h 51 min
